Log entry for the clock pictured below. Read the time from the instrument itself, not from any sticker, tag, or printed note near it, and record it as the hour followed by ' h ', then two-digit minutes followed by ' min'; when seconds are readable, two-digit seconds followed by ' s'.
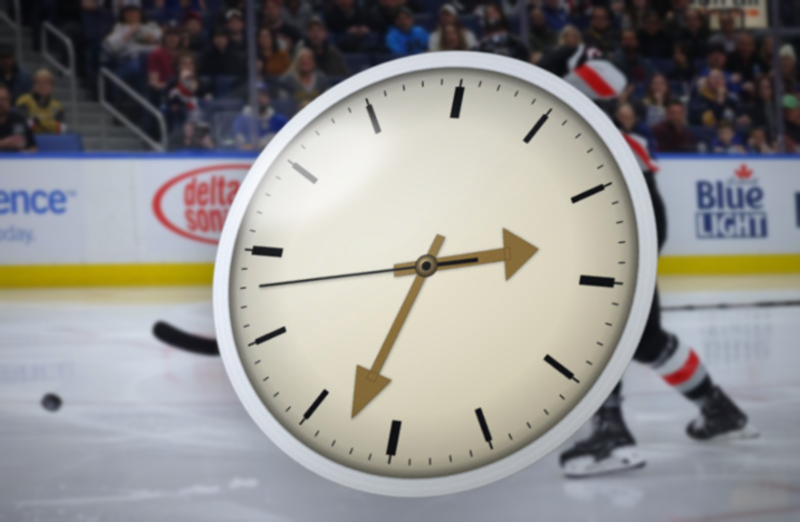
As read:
2 h 32 min 43 s
